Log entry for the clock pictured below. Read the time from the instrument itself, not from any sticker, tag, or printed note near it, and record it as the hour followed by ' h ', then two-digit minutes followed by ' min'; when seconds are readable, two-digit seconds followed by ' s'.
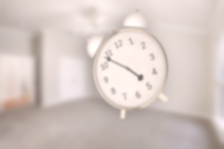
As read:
4 h 53 min
